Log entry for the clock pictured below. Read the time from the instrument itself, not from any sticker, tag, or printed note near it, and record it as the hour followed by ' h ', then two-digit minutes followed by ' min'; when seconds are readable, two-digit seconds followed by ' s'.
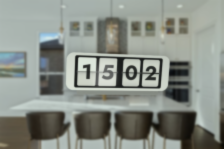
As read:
15 h 02 min
